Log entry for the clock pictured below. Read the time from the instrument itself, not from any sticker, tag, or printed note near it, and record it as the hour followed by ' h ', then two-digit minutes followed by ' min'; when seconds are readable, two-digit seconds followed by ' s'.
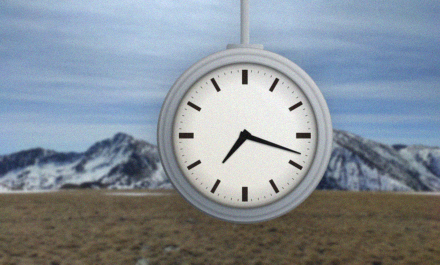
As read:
7 h 18 min
